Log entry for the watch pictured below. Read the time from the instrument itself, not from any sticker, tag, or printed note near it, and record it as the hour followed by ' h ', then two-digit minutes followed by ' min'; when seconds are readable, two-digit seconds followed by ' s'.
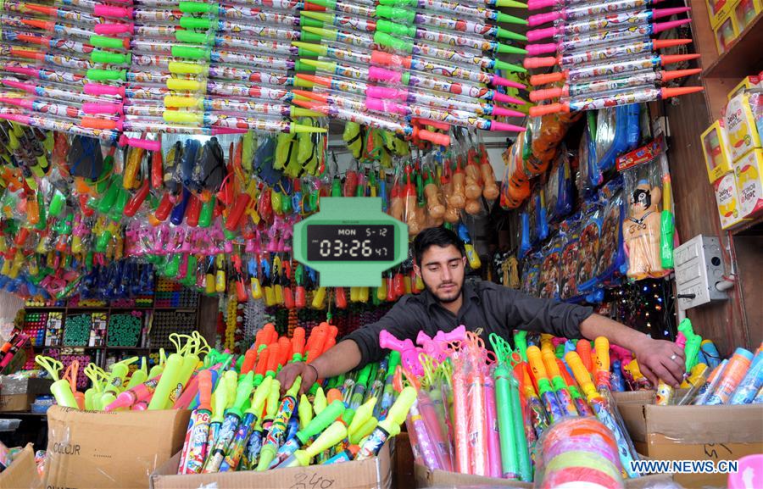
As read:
3 h 26 min
